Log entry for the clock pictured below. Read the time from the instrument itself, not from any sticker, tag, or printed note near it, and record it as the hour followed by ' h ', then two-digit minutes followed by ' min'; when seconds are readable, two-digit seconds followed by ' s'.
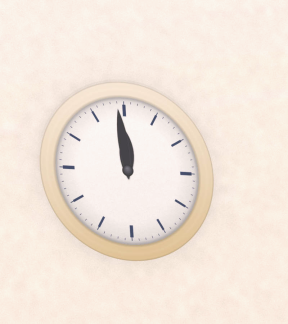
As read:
11 h 59 min
